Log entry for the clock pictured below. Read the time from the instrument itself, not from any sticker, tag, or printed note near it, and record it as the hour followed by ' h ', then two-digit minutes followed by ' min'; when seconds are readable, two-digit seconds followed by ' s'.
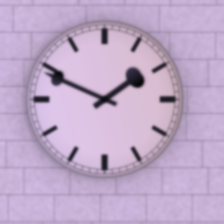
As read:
1 h 49 min
